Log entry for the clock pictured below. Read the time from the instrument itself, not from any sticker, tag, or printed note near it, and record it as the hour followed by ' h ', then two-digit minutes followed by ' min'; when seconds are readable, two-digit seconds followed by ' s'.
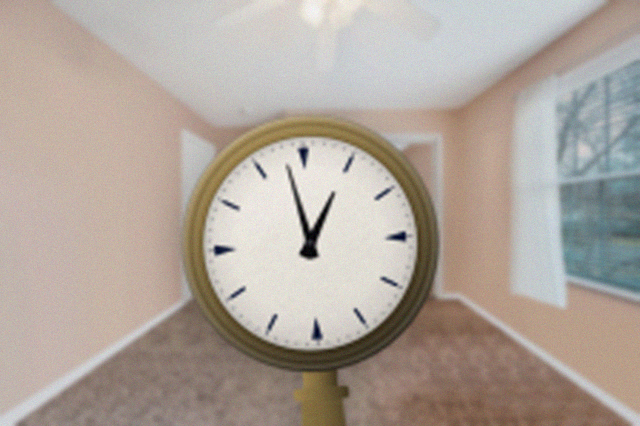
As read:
12 h 58 min
